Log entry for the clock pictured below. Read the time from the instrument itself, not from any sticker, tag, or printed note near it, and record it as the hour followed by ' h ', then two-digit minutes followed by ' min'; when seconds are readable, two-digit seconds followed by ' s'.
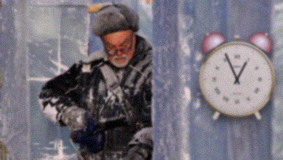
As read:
12 h 56 min
